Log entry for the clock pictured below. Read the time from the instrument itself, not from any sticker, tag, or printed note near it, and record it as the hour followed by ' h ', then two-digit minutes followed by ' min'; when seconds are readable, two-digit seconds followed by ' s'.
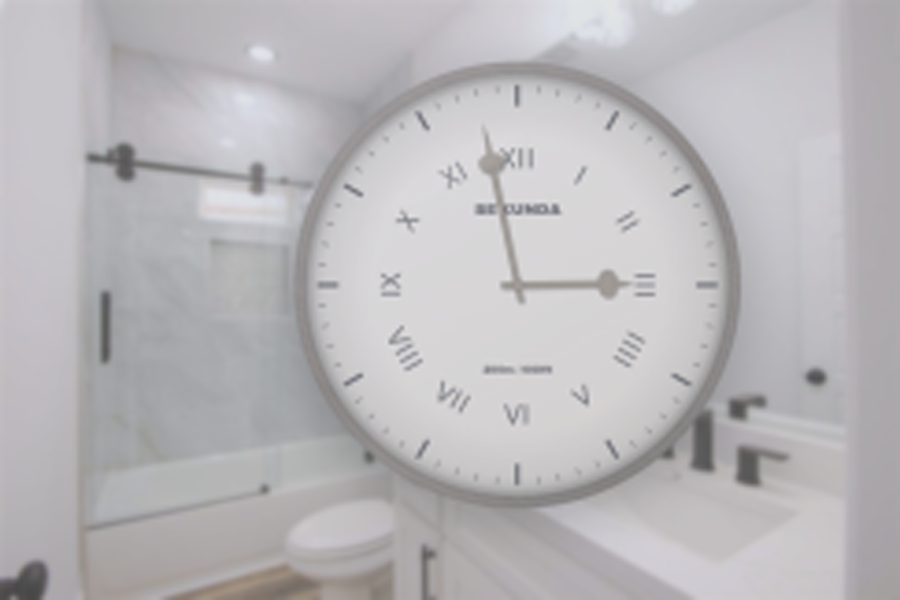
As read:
2 h 58 min
